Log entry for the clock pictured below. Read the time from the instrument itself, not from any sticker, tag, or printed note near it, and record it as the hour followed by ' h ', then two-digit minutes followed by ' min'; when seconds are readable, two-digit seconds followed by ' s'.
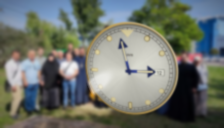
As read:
2 h 58 min
